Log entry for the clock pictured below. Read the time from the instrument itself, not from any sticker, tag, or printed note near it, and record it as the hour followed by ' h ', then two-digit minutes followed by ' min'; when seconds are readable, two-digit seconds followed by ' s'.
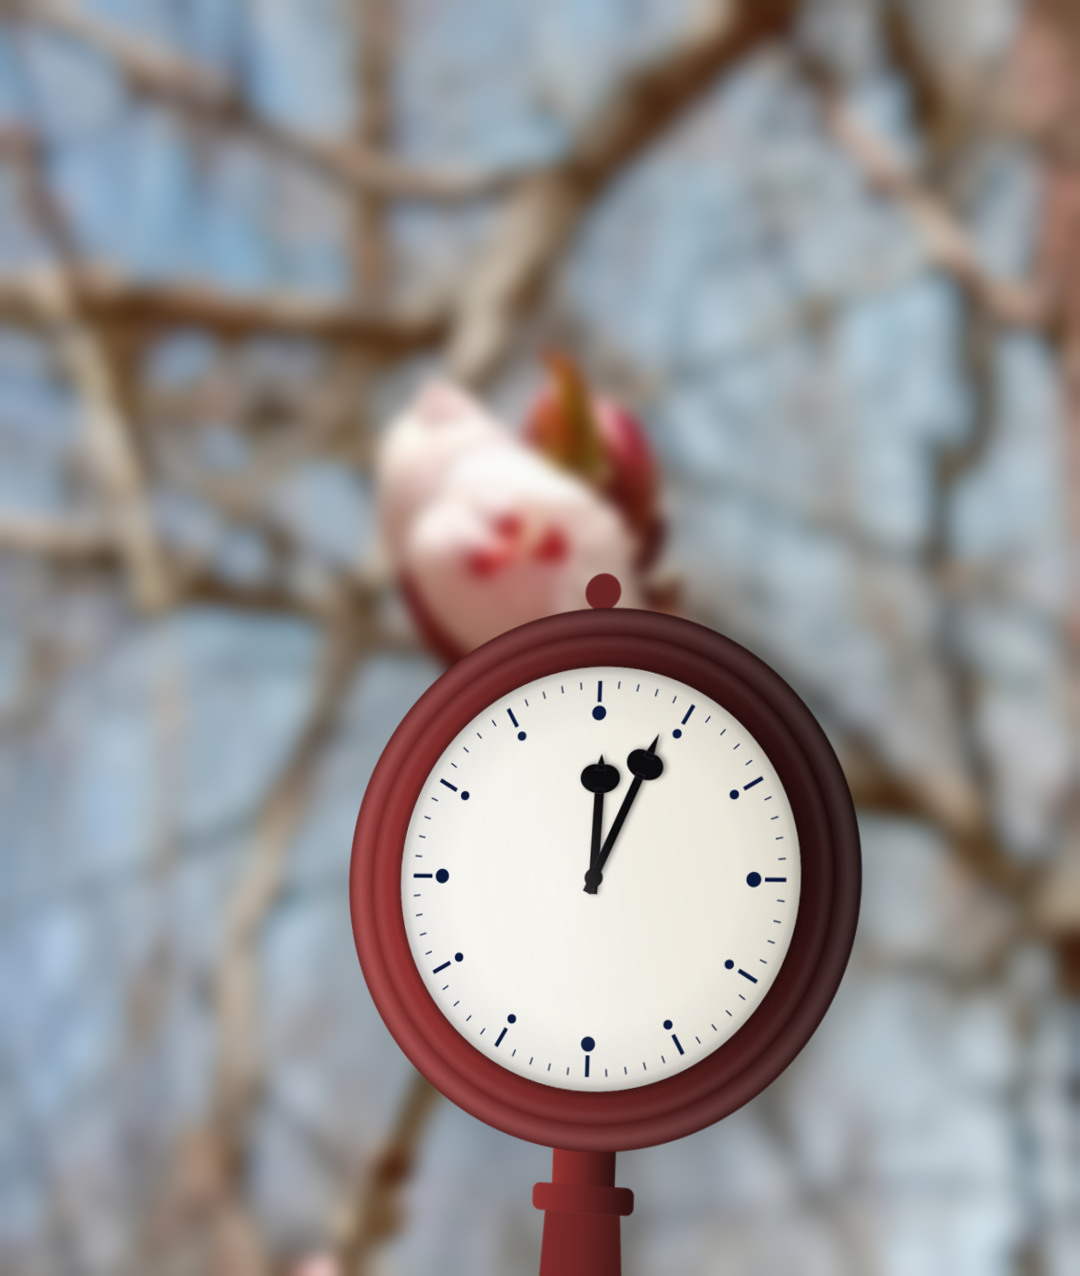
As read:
12 h 04 min
